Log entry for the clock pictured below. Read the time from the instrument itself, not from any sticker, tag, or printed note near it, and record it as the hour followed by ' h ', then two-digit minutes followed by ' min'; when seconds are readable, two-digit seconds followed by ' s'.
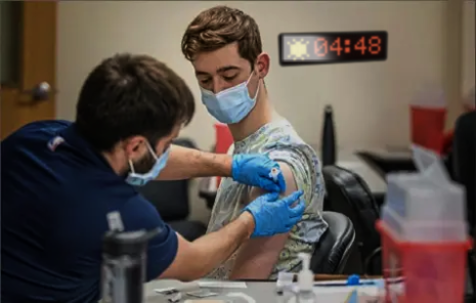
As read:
4 h 48 min
